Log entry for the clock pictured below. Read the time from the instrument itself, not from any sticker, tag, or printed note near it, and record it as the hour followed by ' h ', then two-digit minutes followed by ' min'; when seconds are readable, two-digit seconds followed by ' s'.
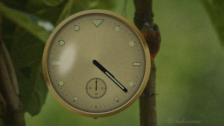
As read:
4 h 22 min
